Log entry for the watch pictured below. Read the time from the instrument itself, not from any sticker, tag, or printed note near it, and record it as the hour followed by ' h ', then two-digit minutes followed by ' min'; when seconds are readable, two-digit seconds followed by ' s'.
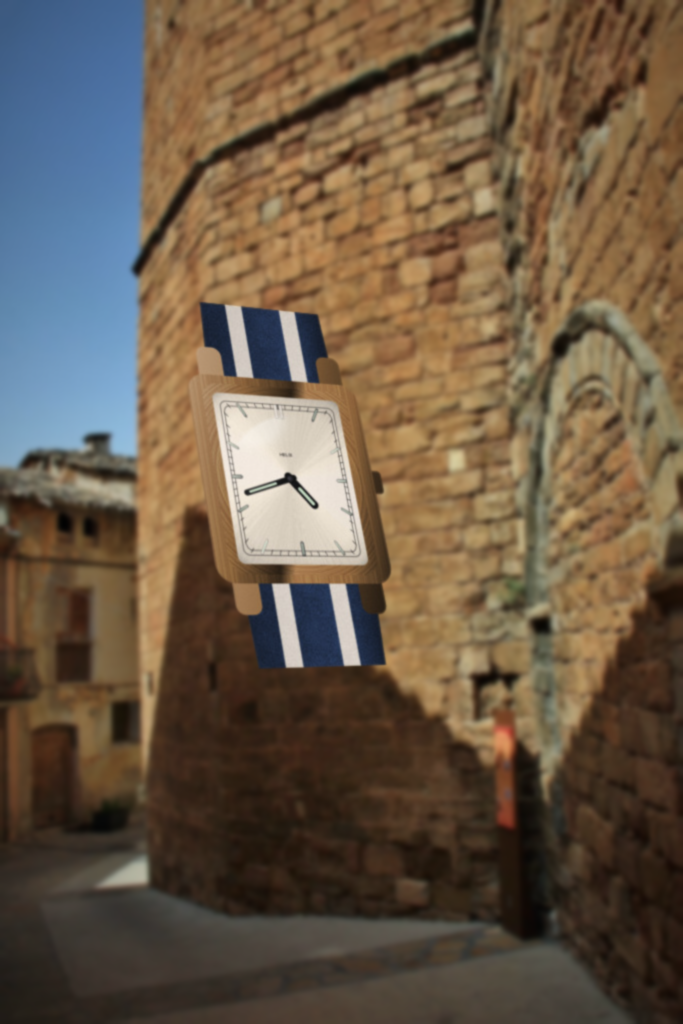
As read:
4 h 42 min
